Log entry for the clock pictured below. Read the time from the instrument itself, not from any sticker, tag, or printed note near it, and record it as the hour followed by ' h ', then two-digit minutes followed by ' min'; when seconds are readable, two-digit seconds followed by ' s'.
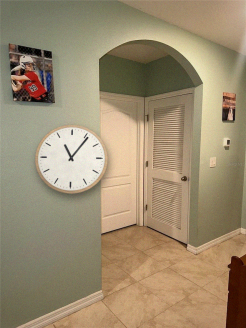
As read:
11 h 06 min
